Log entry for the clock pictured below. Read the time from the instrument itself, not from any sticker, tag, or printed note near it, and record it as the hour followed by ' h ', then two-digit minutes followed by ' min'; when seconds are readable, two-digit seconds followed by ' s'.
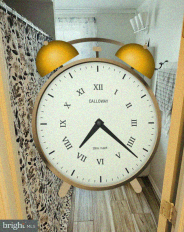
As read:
7 h 22 min
